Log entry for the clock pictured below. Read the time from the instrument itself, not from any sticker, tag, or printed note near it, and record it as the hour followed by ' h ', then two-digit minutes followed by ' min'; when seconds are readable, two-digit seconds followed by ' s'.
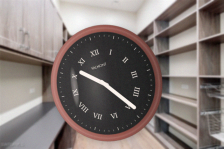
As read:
10 h 24 min
